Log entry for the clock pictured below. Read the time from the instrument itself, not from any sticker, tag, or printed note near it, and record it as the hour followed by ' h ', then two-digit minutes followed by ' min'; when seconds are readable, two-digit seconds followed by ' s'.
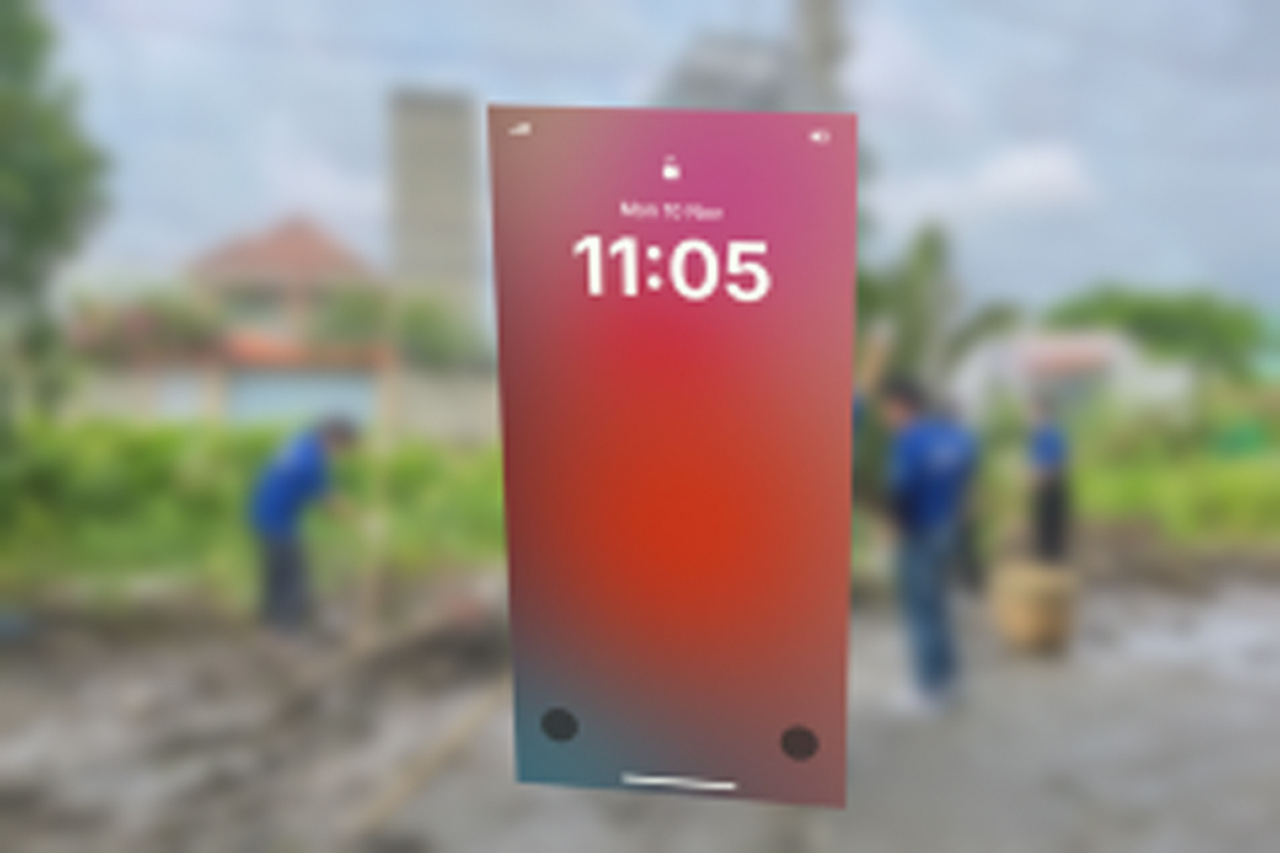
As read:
11 h 05 min
